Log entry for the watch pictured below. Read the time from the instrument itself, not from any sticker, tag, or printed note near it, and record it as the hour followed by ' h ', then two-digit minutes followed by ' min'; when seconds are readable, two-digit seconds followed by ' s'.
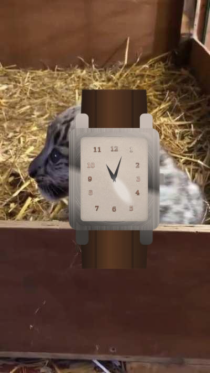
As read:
11 h 03 min
